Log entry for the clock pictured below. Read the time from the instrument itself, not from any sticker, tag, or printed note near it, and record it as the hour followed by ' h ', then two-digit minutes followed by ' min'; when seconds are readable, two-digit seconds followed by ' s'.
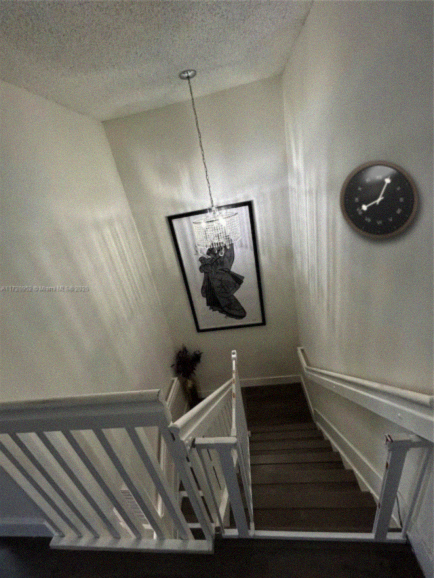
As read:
8 h 04 min
